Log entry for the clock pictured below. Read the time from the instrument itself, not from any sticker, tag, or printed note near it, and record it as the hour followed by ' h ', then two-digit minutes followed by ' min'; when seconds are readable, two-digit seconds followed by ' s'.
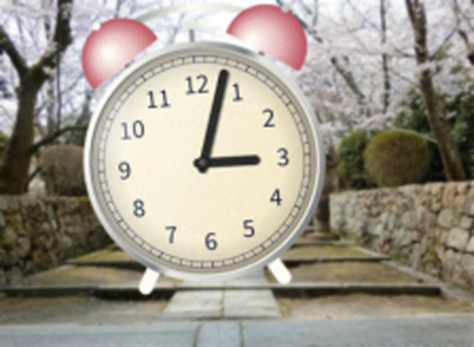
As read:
3 h 03 min
